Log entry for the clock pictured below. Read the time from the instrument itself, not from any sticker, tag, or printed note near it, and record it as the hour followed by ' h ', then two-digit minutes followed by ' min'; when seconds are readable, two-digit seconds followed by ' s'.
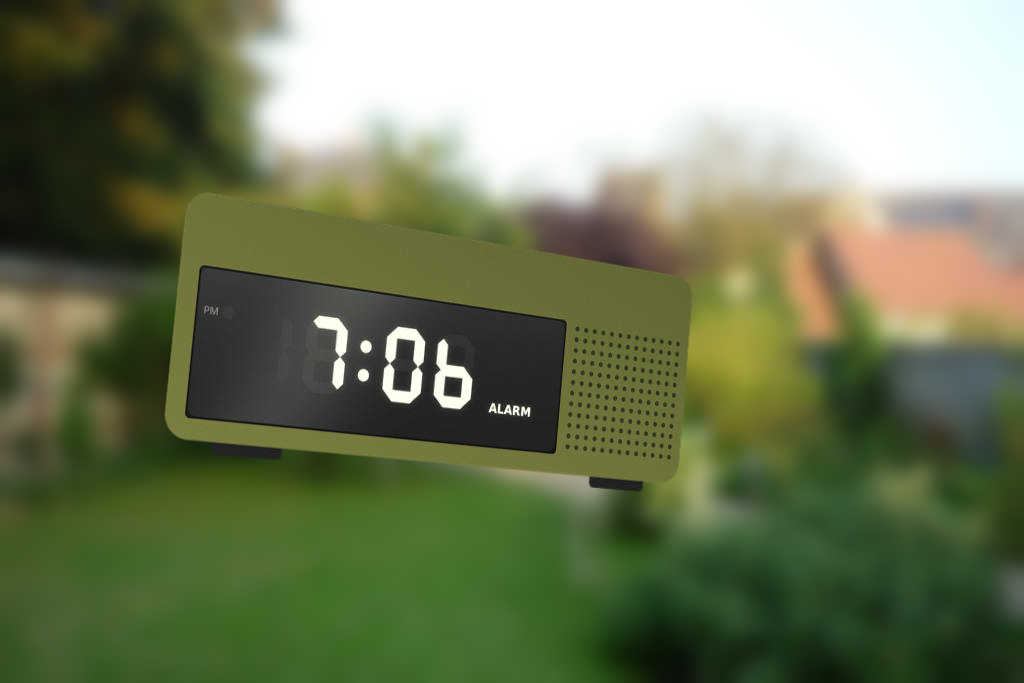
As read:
7 h 06 min
